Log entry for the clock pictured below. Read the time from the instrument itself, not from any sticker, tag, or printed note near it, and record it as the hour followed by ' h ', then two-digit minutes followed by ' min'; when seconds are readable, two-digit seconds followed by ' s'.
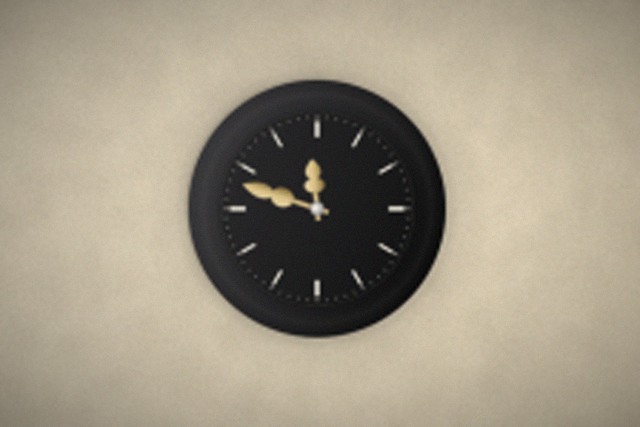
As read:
11 h 48 min
